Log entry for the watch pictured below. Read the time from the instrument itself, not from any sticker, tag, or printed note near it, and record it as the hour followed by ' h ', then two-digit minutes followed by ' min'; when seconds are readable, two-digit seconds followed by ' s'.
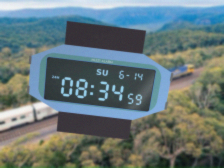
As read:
8 h 34 min 59 s
